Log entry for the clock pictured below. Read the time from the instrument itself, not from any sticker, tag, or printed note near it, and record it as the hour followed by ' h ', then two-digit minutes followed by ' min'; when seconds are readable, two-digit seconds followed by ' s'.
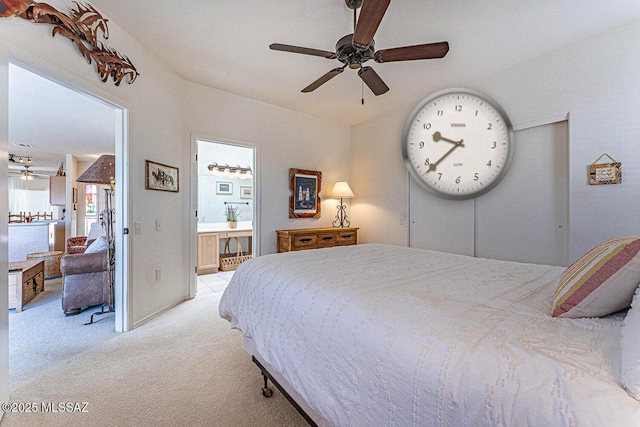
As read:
9 h 38 min
